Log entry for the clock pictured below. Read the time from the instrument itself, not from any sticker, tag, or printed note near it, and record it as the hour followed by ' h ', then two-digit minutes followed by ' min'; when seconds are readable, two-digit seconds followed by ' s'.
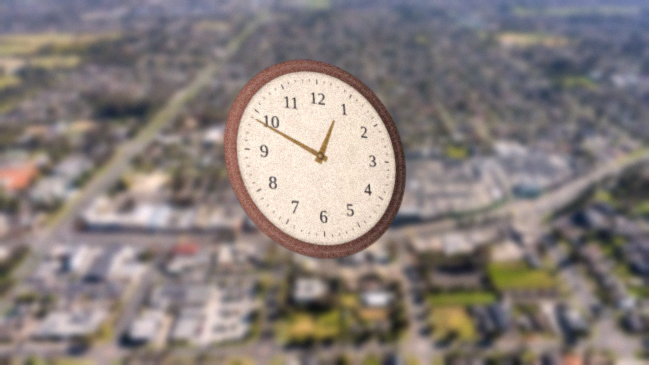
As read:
12 h 49 min
